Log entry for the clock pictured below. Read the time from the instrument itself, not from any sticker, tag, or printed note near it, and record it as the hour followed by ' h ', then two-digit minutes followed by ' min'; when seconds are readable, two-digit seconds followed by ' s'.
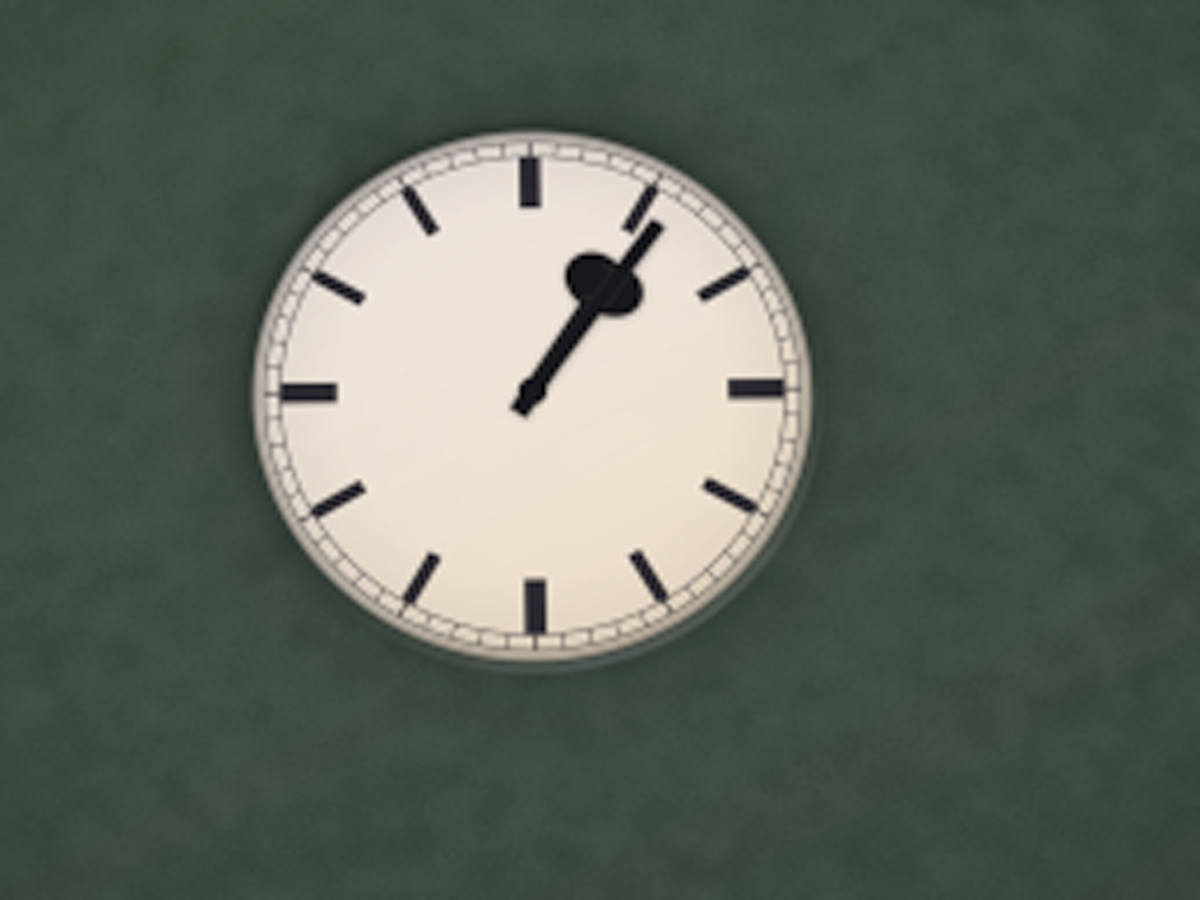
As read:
1 h 06 min
